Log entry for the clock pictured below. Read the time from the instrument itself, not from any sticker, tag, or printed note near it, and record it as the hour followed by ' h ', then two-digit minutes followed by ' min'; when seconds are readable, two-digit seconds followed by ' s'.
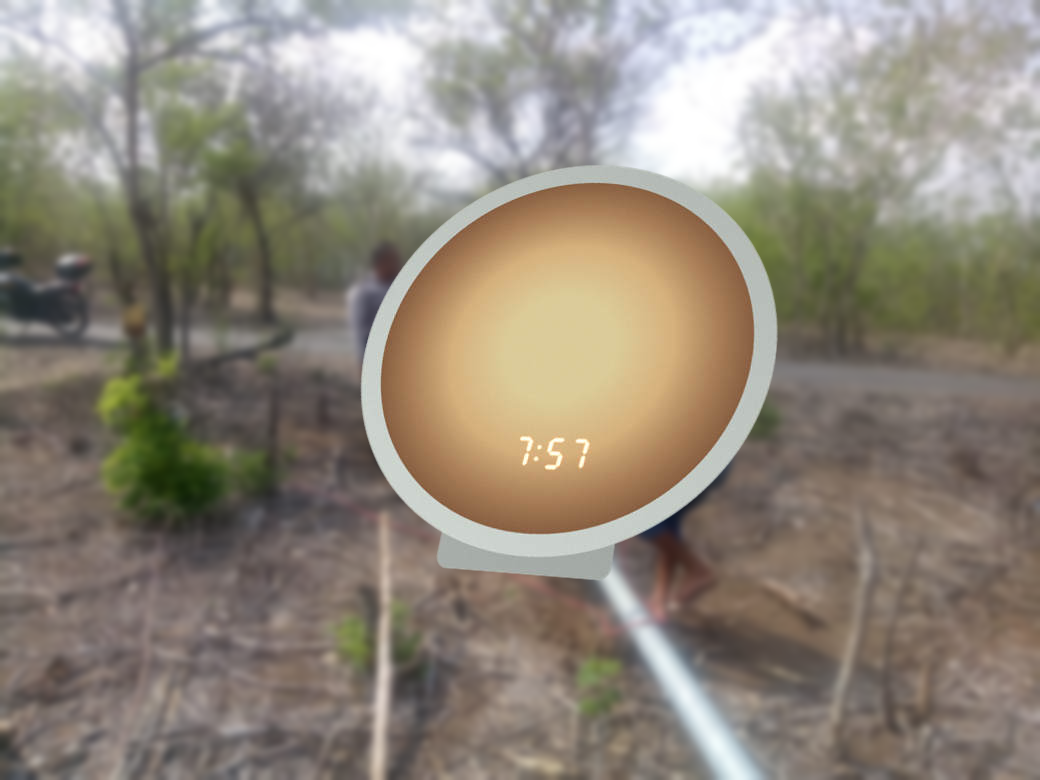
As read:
7 h 57 min
